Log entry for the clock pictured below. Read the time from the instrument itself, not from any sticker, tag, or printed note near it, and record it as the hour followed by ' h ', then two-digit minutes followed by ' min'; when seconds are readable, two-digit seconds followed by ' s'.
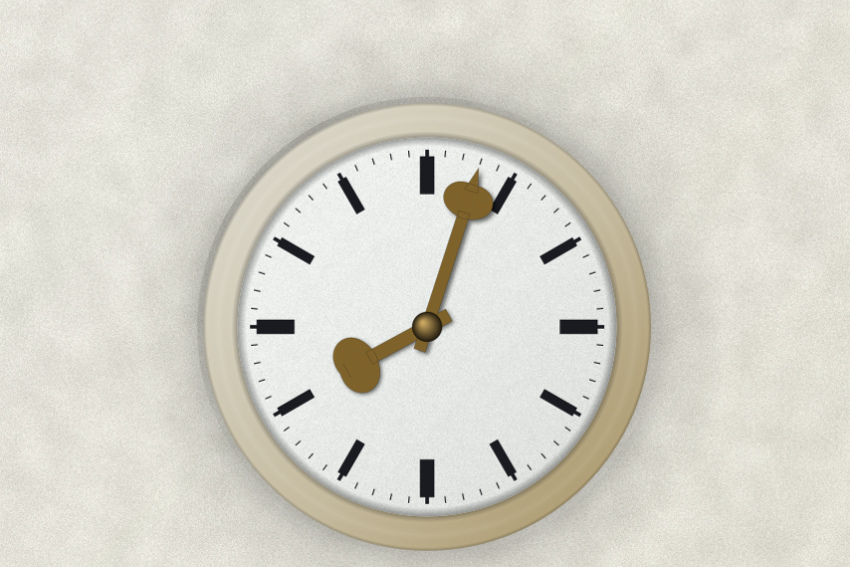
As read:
8 h 03 min
